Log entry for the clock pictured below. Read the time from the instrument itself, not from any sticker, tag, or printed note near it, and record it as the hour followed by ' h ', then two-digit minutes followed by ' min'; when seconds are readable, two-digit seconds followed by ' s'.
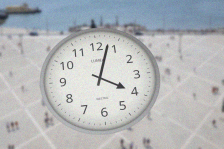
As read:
4 h 03 min
